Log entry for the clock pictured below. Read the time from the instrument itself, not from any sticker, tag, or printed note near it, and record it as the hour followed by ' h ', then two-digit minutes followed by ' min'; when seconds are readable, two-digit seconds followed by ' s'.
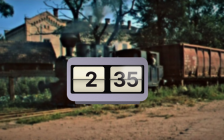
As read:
2 h 35 min
